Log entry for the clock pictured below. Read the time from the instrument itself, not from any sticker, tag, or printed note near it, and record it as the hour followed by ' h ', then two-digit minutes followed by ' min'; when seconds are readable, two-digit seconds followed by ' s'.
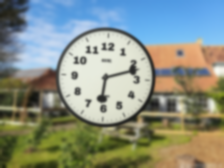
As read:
6 h 12 min
